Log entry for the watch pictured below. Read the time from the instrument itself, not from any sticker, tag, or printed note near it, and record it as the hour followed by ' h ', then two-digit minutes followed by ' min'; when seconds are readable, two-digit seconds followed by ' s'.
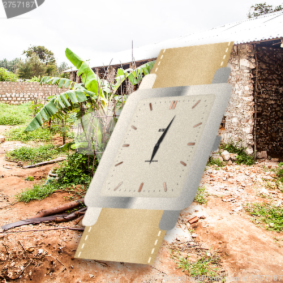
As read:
6 h 02 min
